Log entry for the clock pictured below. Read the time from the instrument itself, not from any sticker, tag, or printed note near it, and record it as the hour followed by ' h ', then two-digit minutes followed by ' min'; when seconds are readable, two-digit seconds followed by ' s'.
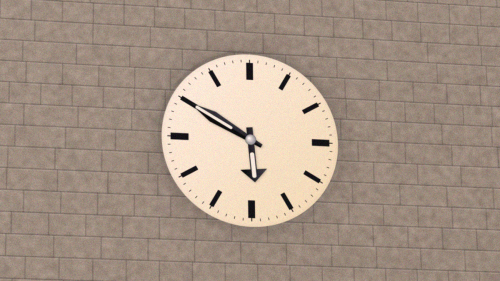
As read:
5 h 50 min
